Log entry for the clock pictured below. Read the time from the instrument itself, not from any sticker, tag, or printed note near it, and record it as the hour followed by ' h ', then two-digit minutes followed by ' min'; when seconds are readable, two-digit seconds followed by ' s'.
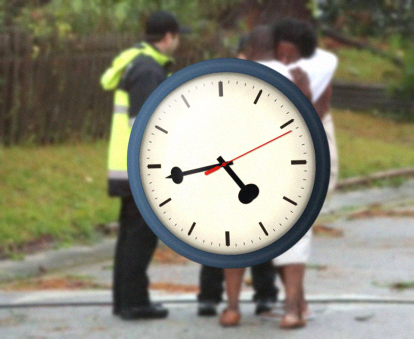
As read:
4 h 43 min 11 s
